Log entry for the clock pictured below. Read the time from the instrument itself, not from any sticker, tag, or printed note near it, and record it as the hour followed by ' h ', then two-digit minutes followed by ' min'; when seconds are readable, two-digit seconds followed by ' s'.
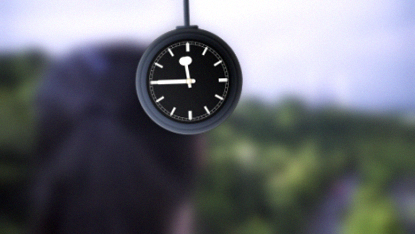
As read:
11 h 45 min
